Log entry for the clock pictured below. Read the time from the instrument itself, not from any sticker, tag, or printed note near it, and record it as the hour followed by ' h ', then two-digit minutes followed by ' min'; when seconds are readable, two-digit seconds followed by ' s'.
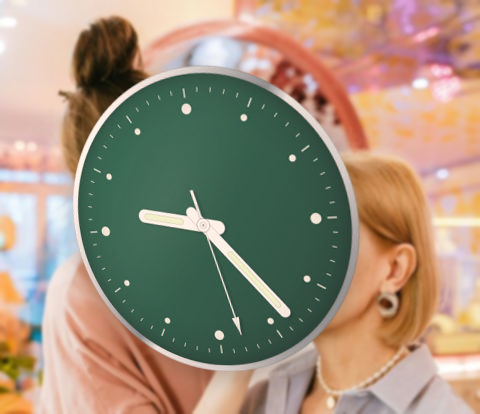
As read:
9 h 23 min 28 s
